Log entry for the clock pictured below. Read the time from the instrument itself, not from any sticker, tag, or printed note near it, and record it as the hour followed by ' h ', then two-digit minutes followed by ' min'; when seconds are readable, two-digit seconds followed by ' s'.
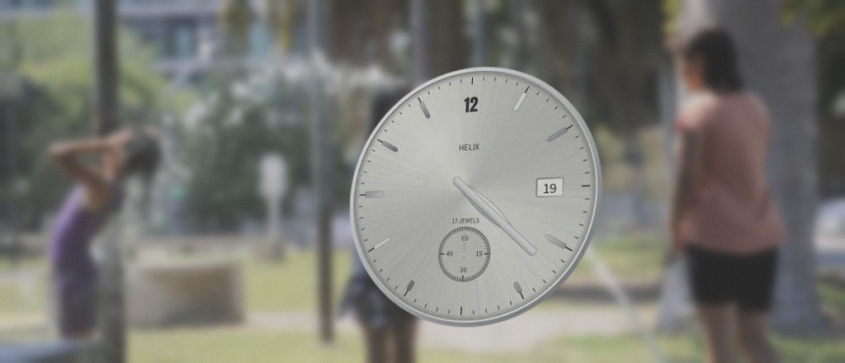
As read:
4 h 22 min
